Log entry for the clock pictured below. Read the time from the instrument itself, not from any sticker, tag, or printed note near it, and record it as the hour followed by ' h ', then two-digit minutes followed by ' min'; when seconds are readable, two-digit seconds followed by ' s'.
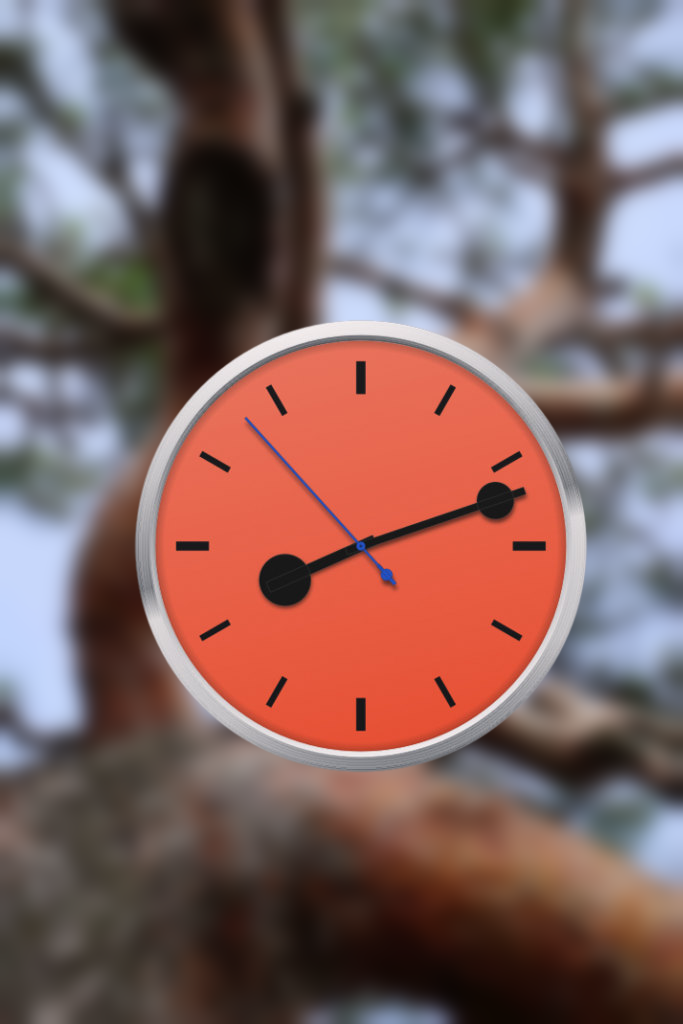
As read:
8 h 11 min 53 s
